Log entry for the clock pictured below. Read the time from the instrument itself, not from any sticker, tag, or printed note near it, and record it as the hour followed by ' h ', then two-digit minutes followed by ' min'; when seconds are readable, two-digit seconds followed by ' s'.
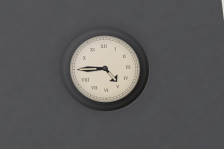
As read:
4 h 45 min
